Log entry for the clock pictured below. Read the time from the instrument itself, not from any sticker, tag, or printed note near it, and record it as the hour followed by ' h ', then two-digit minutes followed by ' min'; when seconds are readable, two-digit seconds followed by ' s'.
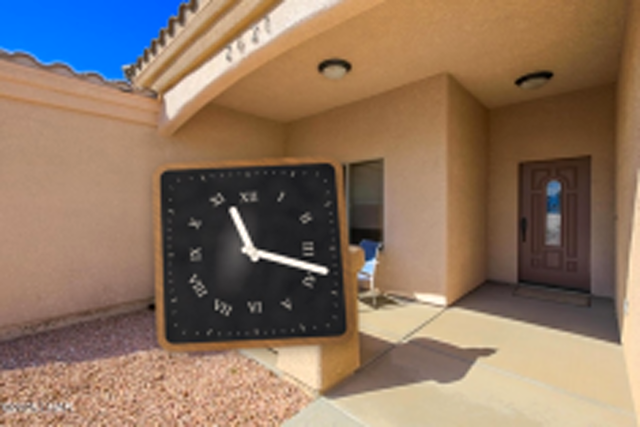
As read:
11 h 18 min
